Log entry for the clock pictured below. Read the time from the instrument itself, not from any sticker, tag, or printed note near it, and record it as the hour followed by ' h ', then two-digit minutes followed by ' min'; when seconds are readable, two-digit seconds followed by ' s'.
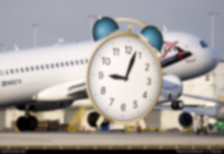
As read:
9 h 03 min
